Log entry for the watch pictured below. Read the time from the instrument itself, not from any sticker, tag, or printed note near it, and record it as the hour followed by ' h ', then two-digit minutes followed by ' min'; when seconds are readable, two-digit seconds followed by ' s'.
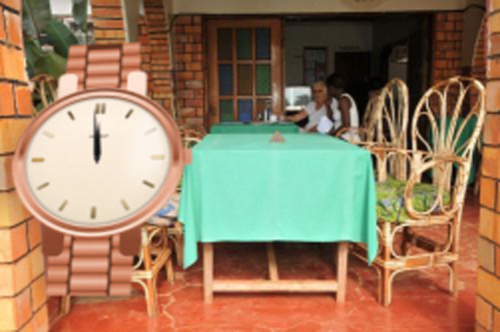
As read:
11 h 59 min
